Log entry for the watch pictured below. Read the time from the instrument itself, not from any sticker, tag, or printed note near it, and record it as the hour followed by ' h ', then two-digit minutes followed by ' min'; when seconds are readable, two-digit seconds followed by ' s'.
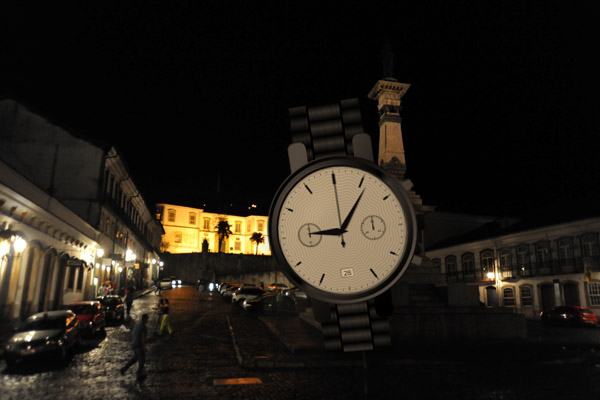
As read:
9 h 06 min
